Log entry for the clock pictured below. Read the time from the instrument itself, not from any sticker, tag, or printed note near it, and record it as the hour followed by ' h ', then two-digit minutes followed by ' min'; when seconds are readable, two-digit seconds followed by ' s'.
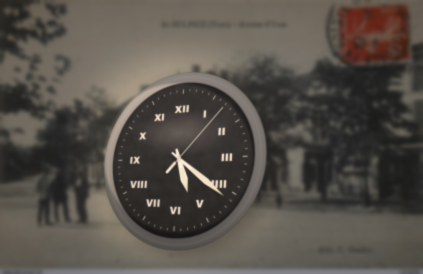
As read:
5 h 21 min 07 s
